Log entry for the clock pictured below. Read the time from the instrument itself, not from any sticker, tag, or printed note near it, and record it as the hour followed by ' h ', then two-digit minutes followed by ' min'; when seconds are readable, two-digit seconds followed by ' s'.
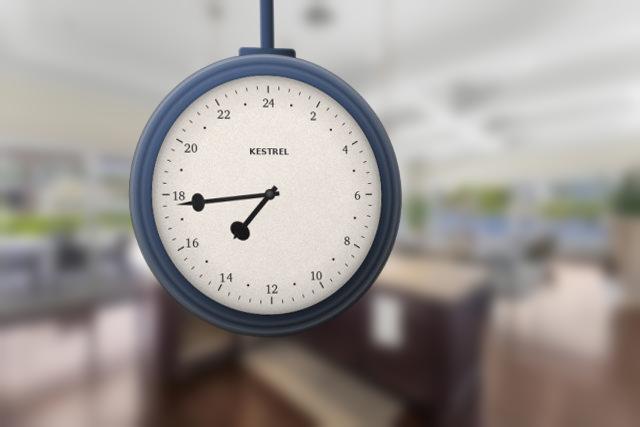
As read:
14 h 44 min
